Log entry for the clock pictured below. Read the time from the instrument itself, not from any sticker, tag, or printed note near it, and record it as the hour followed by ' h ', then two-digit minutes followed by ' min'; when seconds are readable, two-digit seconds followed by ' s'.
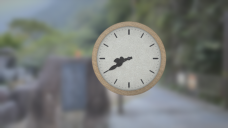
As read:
8 h 40 min
